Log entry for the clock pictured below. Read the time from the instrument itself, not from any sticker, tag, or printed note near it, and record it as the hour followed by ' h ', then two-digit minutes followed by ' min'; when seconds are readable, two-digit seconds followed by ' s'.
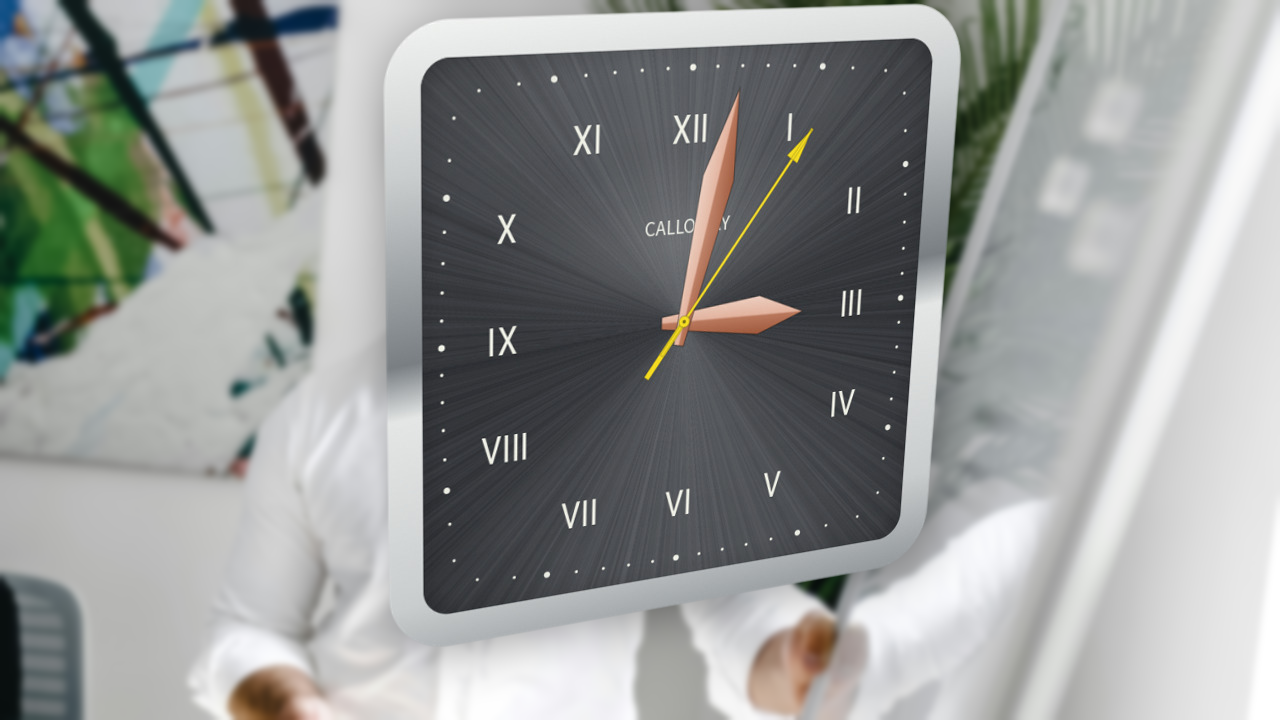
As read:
3 h 02 min 06 s
